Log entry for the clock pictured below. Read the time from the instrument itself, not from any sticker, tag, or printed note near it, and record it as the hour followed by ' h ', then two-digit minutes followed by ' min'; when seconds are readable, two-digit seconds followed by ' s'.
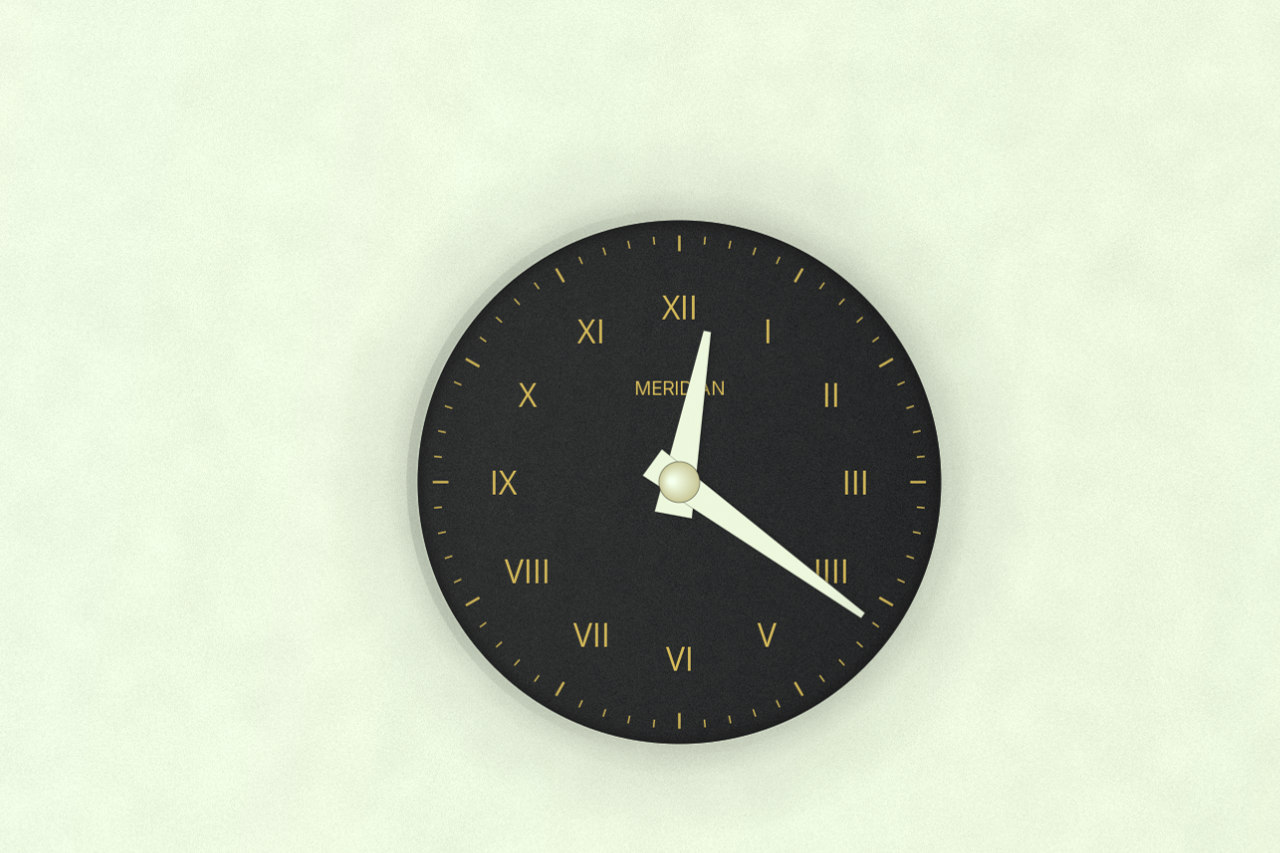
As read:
12 h 21 min
